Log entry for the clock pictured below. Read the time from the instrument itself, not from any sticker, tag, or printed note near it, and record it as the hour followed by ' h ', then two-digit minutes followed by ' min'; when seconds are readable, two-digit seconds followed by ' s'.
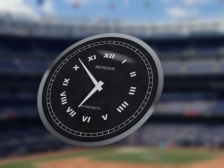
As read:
6 h 52 min
